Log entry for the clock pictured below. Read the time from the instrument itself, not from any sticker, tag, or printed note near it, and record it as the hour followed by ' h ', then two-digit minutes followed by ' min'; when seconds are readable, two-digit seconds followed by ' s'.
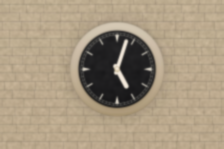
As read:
5 h 03 min
